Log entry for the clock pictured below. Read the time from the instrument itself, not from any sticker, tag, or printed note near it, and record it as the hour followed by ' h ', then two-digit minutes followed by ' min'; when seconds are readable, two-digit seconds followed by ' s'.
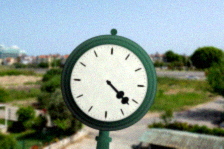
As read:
4 h 22 min
